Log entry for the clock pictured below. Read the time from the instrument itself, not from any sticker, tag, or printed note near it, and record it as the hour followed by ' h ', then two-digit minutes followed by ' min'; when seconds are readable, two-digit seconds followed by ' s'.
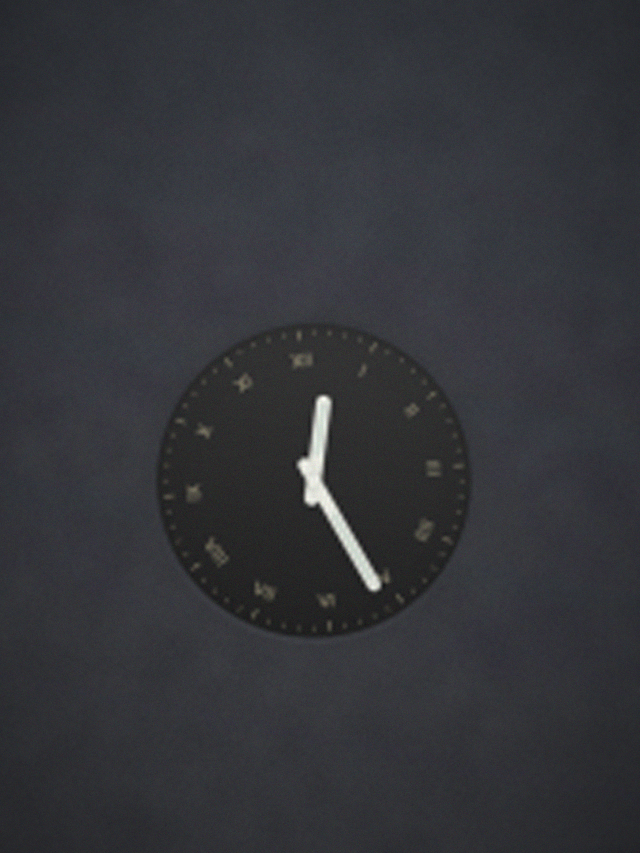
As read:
12 h 26 min
